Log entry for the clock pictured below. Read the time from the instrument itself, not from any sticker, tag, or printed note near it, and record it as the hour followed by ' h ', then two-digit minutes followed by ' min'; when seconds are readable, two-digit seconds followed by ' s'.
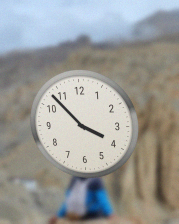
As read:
3 h 53 min
